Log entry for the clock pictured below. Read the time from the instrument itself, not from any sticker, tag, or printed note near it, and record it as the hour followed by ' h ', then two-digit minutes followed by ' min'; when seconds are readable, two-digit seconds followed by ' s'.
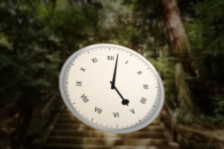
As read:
5 h 02 min
